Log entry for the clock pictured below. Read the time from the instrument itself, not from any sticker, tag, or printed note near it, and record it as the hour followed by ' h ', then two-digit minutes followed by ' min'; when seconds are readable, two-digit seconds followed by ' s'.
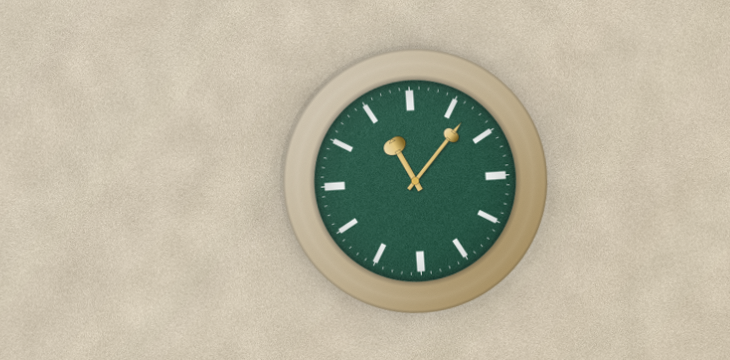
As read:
11 h 07 min
